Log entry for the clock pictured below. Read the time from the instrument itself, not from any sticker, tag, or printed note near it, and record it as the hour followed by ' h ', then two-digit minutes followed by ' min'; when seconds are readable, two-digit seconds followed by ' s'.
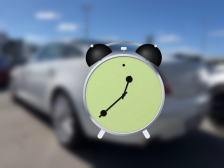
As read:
12 h 38 min
